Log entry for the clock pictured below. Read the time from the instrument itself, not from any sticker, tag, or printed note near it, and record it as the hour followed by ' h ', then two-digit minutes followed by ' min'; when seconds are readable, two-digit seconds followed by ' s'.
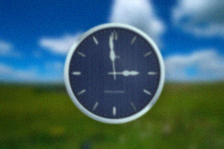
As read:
2 h 59 min
